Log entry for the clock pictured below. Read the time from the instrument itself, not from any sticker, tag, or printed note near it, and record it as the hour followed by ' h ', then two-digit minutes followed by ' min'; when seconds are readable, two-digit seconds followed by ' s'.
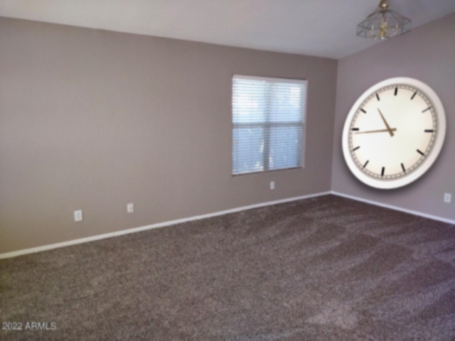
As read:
10 h 44 min
